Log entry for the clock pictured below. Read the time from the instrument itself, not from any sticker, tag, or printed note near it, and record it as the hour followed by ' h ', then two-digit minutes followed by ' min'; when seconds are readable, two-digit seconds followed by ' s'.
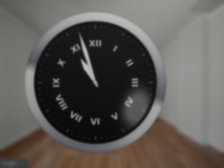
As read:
10 h 57 min
